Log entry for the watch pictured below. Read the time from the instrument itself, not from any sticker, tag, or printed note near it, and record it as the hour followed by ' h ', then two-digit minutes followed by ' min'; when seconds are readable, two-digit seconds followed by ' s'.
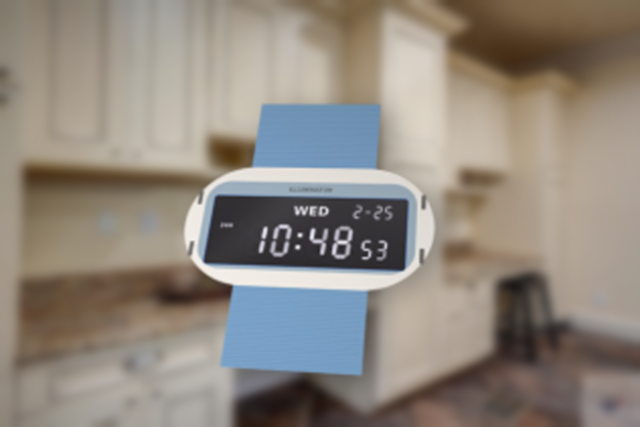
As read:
10 h 48 min 53 s
